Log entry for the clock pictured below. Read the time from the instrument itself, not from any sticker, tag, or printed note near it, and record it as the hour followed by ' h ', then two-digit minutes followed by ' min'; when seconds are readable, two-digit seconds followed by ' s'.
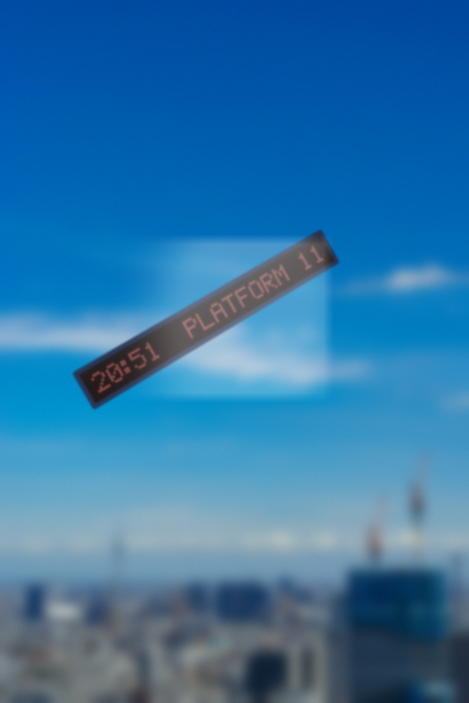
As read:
20 h 51 min
